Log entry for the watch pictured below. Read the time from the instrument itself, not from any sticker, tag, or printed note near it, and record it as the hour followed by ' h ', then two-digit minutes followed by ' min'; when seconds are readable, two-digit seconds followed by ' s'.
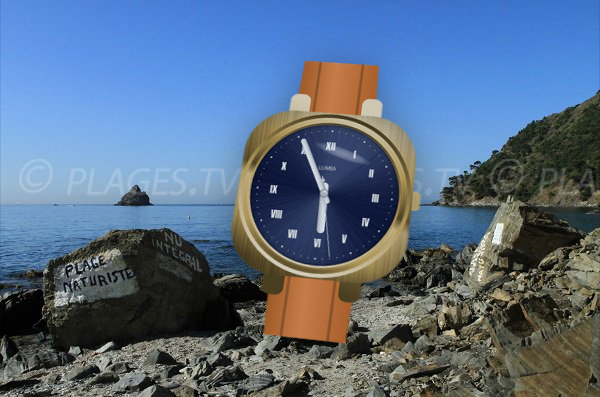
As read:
5 h 55 min 28 s
